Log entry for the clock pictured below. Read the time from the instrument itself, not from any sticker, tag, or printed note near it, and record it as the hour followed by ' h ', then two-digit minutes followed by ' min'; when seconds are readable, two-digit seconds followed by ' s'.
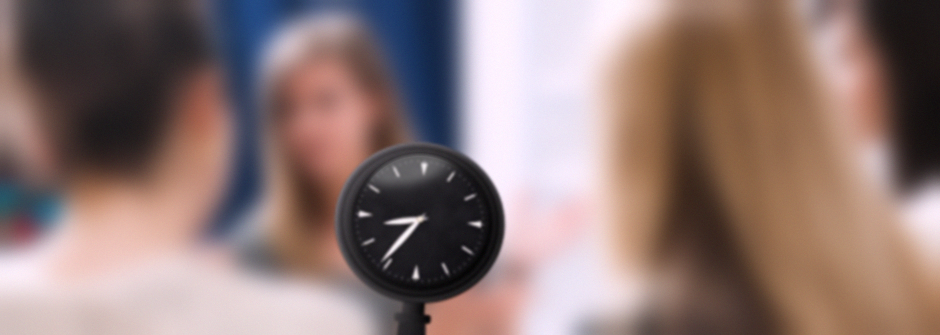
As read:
8 h 36 min
